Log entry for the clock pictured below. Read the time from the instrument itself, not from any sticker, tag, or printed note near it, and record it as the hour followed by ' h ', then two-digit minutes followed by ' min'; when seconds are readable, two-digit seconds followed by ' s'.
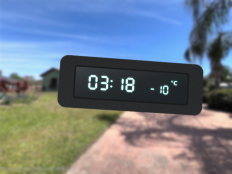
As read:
3 h 18 min
